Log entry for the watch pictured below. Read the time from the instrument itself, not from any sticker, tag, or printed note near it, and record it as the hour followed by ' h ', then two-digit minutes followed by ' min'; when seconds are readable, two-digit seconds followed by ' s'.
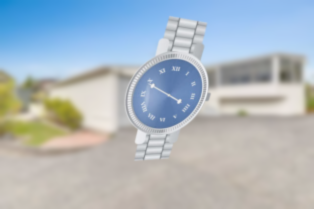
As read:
3 h 49 min
